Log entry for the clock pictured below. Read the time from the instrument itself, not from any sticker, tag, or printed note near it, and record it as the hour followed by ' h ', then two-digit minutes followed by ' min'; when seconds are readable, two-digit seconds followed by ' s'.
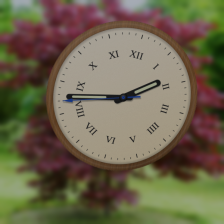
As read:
1 h 42 min 42 s
